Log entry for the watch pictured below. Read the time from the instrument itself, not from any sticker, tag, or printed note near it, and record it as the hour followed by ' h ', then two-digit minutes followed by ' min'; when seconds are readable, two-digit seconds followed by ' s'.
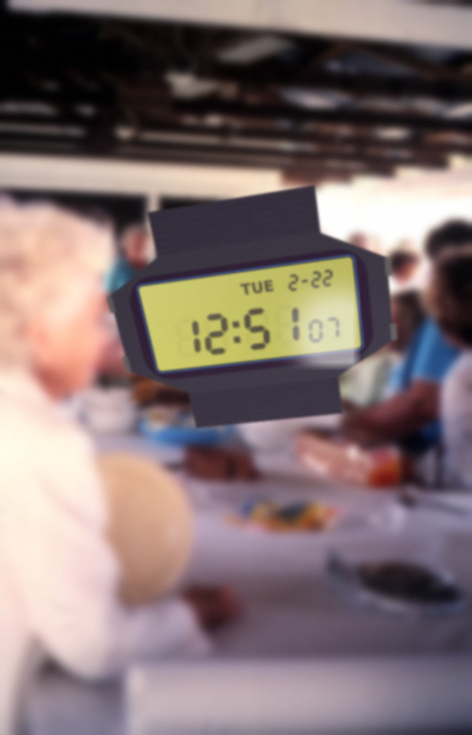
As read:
12 h 51 min 07 s
